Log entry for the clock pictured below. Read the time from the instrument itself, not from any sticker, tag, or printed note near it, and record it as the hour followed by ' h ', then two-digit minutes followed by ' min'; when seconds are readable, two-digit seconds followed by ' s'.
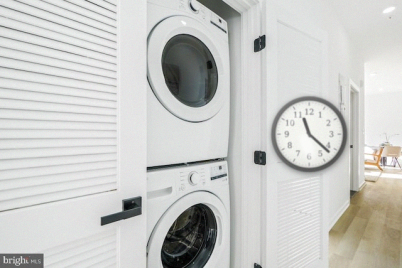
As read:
11 h 22 min
